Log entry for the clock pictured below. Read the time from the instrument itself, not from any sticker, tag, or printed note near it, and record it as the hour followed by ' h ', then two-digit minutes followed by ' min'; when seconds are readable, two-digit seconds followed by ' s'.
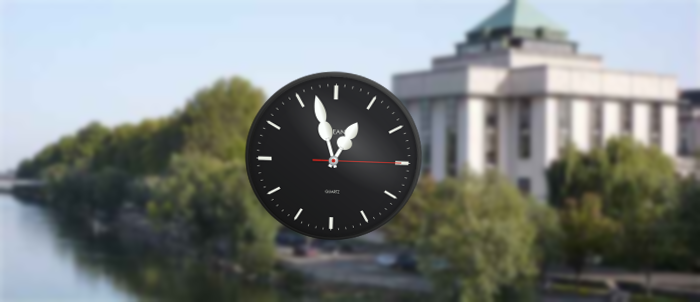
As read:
12 h 57 min 15 s
